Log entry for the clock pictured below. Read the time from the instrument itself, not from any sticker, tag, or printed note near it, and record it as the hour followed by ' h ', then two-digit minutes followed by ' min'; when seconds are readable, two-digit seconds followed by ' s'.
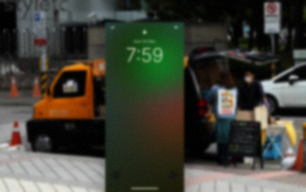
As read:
7 h 59 min
